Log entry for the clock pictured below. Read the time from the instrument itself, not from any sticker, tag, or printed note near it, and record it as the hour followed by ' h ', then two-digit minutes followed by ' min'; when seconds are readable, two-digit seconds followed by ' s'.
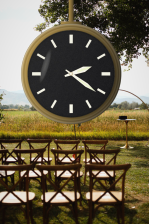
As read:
2 h 21 min
